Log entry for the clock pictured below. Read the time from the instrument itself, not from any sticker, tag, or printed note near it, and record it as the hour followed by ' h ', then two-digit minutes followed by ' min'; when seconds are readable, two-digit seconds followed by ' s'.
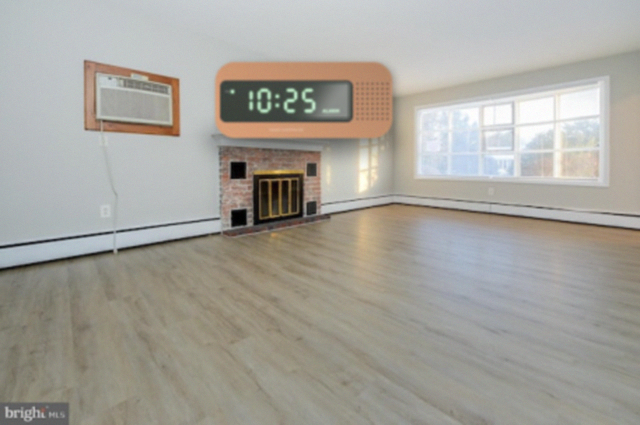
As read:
10 h 25 min
